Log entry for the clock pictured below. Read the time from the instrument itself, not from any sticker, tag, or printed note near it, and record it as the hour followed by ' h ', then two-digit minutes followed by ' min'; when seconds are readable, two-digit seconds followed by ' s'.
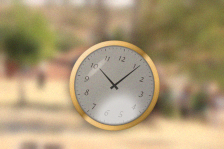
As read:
10 h 06 min
